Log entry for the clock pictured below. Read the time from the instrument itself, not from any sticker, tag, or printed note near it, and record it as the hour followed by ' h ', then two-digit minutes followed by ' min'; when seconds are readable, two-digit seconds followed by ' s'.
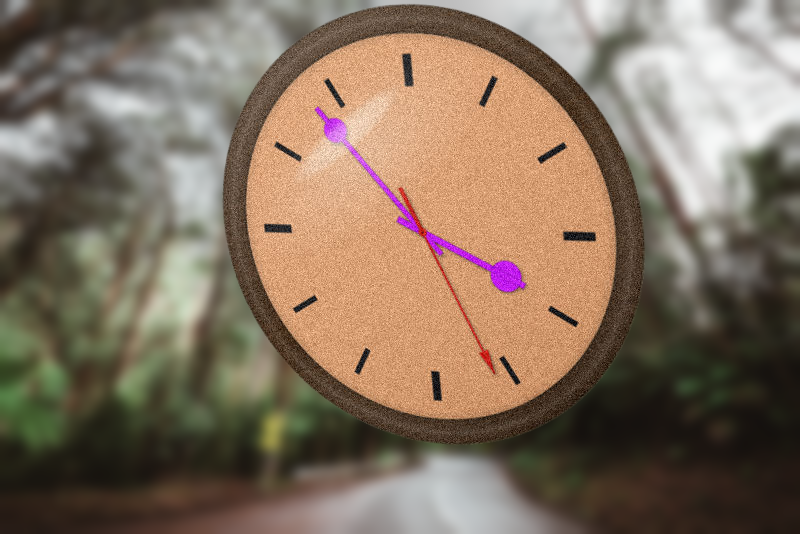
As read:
3 h 53 min 26 s
